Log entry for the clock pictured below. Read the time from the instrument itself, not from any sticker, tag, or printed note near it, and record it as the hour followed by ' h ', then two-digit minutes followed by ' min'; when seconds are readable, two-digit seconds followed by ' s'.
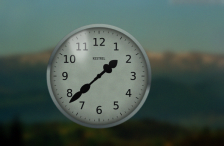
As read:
1 h 38 min
